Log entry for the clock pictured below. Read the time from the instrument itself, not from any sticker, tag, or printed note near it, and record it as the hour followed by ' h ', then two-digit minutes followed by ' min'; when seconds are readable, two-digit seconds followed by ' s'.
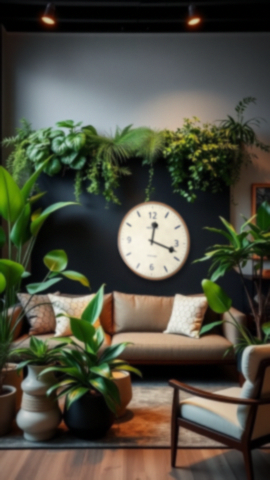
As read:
12 h 18 min
